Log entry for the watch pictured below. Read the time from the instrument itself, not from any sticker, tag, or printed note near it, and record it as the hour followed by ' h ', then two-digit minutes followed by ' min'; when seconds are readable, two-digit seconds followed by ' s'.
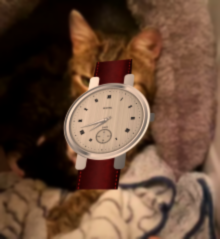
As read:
7 h 42 min
